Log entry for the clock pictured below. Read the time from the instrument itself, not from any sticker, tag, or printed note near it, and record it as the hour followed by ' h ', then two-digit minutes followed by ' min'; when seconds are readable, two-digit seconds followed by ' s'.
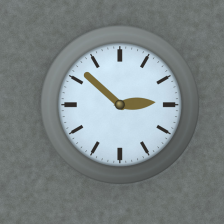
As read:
2 h 52 min
